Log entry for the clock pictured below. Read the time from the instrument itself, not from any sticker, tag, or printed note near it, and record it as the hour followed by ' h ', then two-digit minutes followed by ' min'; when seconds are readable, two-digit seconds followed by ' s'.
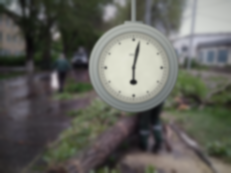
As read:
6 h 02 min
